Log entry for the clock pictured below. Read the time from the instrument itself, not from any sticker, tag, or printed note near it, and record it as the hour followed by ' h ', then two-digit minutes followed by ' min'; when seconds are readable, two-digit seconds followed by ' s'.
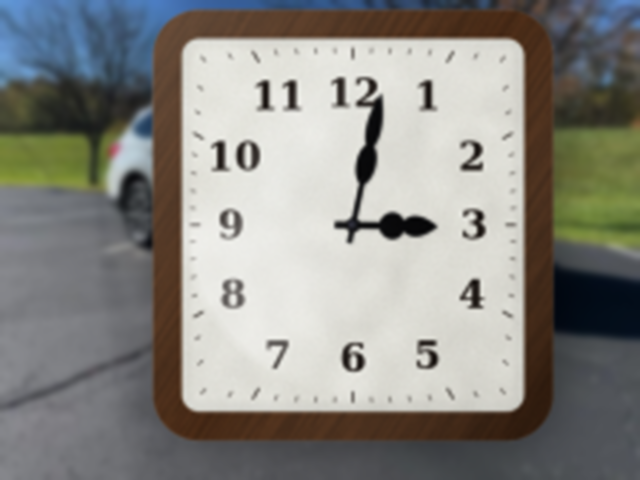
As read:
3 h 02 min
